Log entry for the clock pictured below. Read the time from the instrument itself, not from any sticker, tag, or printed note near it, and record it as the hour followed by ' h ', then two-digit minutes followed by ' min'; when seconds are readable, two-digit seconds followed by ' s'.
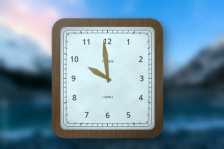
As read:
9 h 59 min
